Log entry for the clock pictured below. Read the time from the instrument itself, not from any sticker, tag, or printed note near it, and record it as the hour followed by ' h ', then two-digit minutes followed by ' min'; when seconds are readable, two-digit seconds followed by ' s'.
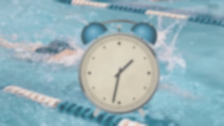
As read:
1 h 32 min
